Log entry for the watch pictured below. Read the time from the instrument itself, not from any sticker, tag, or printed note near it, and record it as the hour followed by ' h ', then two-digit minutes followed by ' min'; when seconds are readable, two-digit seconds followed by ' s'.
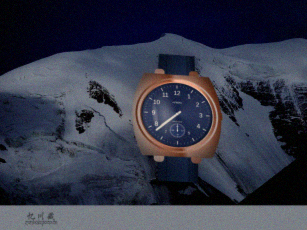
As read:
7 h 38 min
